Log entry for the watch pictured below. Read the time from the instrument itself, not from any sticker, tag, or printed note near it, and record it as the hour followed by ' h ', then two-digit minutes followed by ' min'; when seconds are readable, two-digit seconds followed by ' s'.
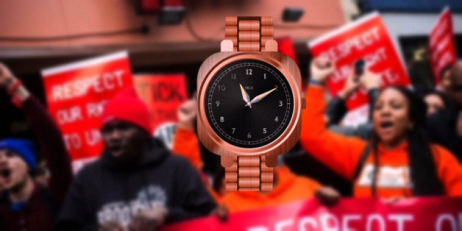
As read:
11 h 10 min
